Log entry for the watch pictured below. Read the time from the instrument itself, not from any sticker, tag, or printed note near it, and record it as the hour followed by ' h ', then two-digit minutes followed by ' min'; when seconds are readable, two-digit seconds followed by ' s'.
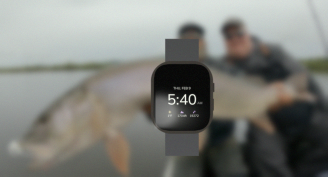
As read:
5 h 40 min
